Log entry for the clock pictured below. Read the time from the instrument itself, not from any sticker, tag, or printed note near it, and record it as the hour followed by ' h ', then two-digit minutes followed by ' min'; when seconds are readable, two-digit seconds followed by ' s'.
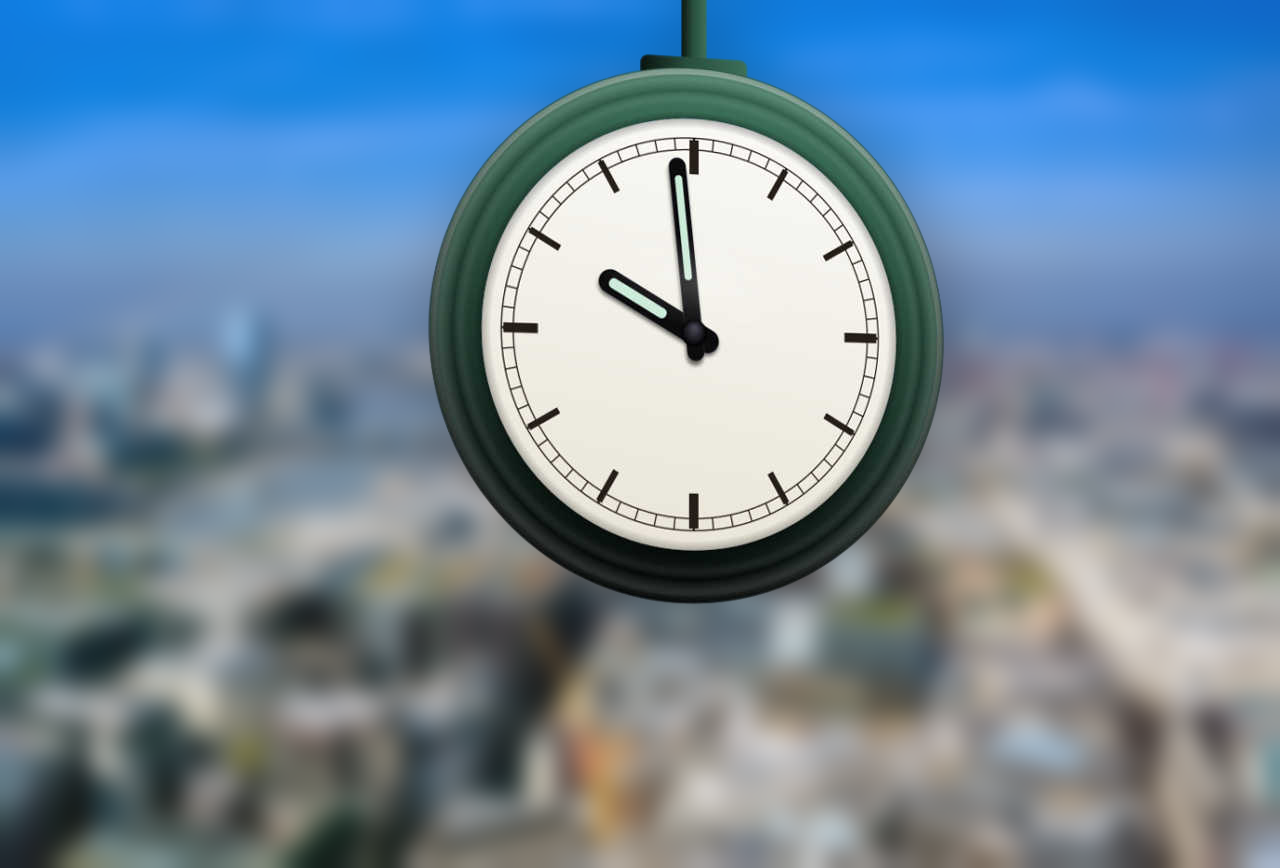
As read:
9 h 59 min
